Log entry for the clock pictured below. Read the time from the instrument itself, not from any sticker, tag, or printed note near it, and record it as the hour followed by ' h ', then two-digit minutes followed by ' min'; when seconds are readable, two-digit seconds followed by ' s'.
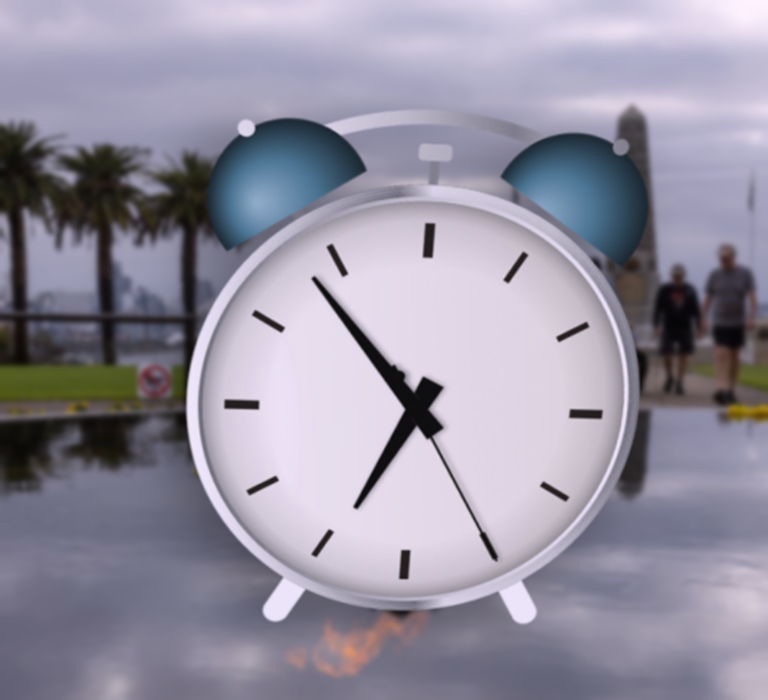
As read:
6 h 53 min 25 s
